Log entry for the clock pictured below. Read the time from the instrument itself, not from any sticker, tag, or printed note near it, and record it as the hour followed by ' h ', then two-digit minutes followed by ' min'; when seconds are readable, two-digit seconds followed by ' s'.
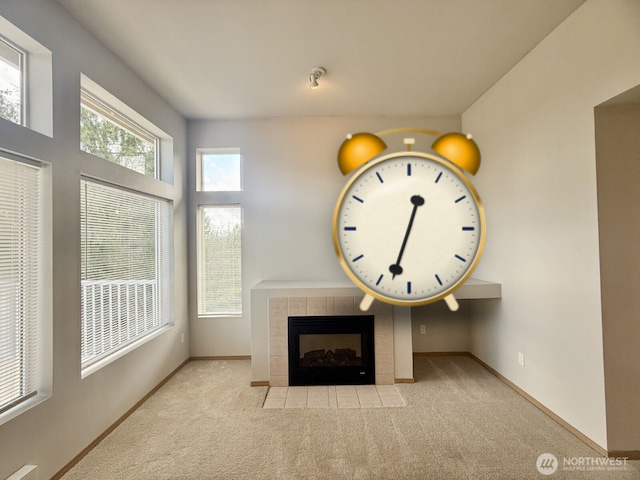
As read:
12 h 33 min
